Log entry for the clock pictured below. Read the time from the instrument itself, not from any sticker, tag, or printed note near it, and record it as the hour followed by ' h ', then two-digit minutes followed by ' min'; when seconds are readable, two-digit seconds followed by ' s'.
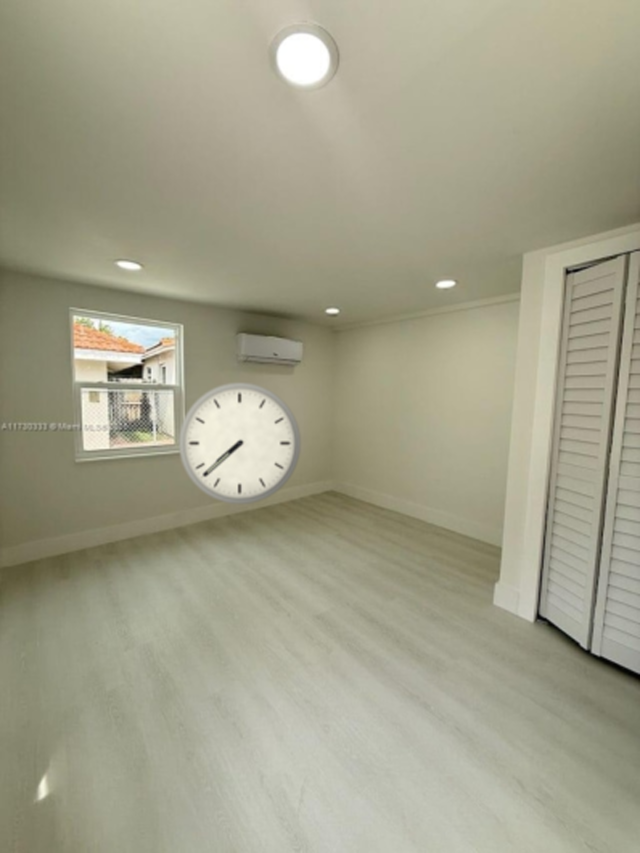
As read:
7 h 38 min
